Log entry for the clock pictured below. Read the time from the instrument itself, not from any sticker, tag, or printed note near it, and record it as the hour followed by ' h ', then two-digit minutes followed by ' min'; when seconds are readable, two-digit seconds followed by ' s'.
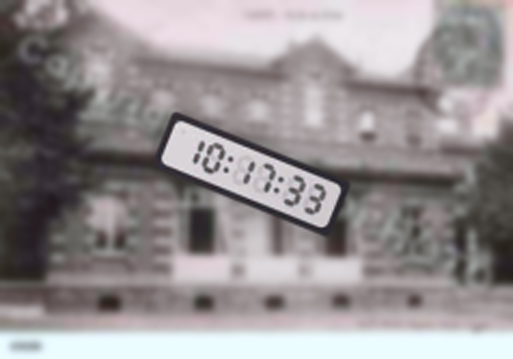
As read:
10 h 17 min 33 s
